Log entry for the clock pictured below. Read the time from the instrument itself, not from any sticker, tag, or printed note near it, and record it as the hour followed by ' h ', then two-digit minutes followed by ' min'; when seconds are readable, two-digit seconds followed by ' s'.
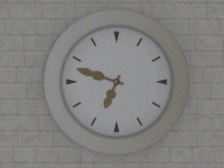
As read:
6 h 48 min
